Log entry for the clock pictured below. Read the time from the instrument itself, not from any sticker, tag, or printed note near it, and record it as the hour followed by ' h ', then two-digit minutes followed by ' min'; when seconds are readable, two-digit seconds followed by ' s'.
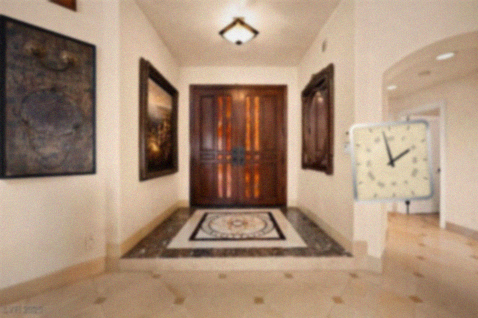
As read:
1 h 58 min
